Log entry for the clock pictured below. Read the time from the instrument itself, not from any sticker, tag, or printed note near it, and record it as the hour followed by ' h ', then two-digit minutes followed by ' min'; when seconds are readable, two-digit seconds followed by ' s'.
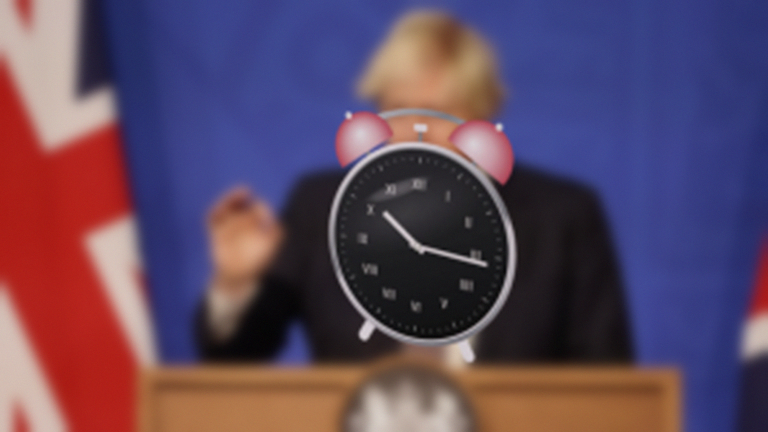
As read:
10 h 16 min
